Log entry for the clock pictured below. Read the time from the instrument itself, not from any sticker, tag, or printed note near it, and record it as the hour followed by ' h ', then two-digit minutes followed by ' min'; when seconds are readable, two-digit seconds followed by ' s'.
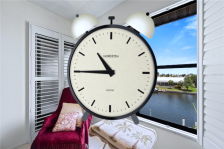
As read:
10 h 45 min
